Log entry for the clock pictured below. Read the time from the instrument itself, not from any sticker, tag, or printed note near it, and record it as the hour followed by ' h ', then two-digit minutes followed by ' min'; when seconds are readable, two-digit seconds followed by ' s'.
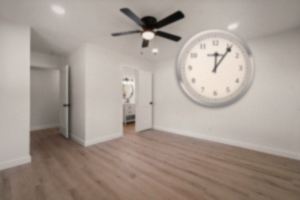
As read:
12 h 06 min
